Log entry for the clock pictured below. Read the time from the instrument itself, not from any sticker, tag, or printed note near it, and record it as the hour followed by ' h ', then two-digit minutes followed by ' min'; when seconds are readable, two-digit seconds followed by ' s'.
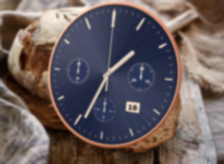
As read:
1 h 34 min
